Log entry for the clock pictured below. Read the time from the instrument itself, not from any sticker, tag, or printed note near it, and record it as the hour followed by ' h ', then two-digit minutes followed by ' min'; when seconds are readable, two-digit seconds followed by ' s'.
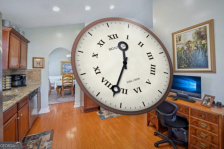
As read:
12 h 37 min
